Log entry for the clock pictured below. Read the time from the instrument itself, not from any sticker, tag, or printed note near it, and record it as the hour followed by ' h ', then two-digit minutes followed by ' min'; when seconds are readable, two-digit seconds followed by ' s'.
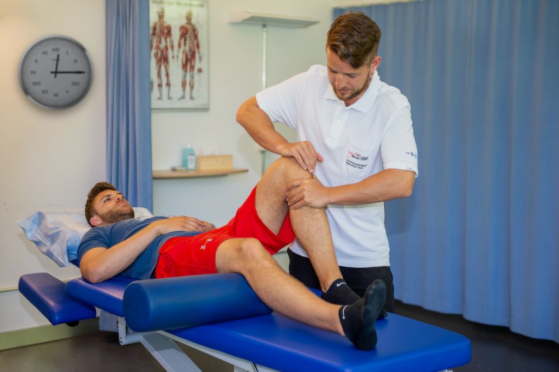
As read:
12 h 15 min
